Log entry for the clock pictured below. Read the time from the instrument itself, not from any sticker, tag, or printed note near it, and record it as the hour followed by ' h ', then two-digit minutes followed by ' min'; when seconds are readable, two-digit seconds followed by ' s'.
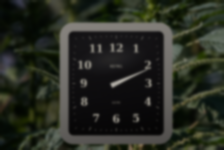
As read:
2 h 11 min
